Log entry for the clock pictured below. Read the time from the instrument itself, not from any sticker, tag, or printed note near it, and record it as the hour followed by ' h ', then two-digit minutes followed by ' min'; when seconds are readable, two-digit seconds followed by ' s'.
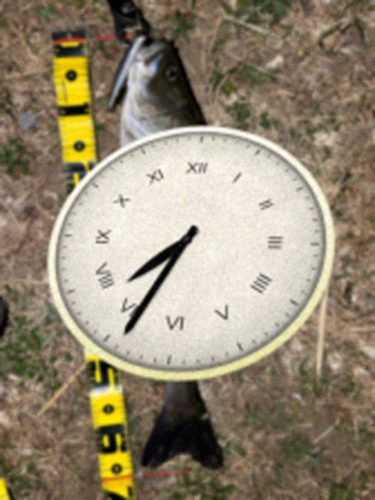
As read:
7 h 34 min
